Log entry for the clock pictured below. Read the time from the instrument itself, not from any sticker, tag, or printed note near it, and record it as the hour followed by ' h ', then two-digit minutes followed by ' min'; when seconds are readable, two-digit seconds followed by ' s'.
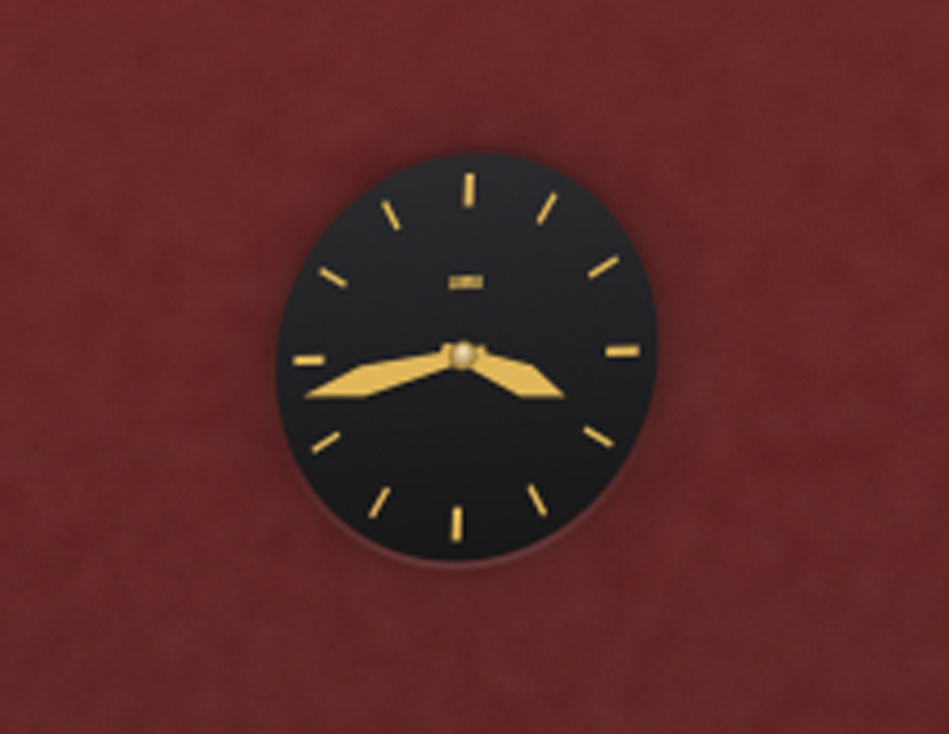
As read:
3 h 43 min
